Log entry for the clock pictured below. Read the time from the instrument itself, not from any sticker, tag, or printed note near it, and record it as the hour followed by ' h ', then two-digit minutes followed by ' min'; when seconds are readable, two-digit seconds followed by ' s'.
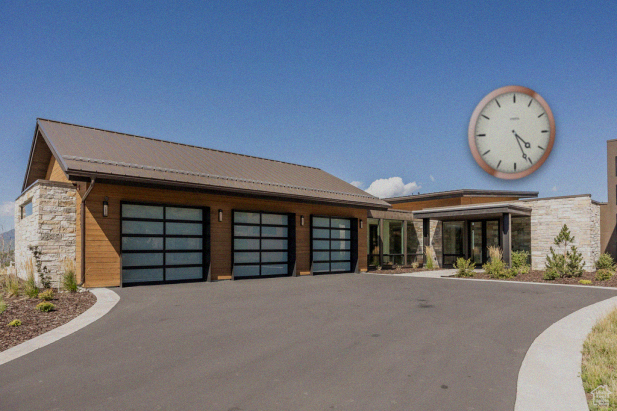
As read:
4 h 26 min
